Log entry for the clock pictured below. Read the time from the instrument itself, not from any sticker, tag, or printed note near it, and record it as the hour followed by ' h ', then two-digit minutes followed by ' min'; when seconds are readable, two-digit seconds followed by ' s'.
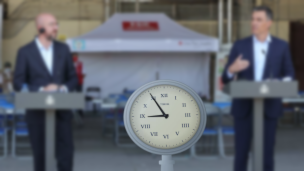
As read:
8 h 55 min
